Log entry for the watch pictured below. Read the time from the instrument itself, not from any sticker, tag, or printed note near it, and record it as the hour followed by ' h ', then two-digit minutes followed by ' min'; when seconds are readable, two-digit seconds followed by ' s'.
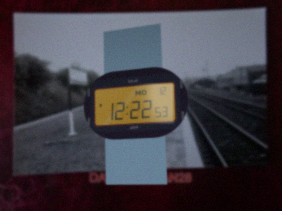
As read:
12 h 22 min 53 s
